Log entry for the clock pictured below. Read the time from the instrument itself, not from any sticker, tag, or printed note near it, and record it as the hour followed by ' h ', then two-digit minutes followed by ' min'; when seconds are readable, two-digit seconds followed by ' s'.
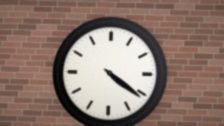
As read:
4 h 21 min
